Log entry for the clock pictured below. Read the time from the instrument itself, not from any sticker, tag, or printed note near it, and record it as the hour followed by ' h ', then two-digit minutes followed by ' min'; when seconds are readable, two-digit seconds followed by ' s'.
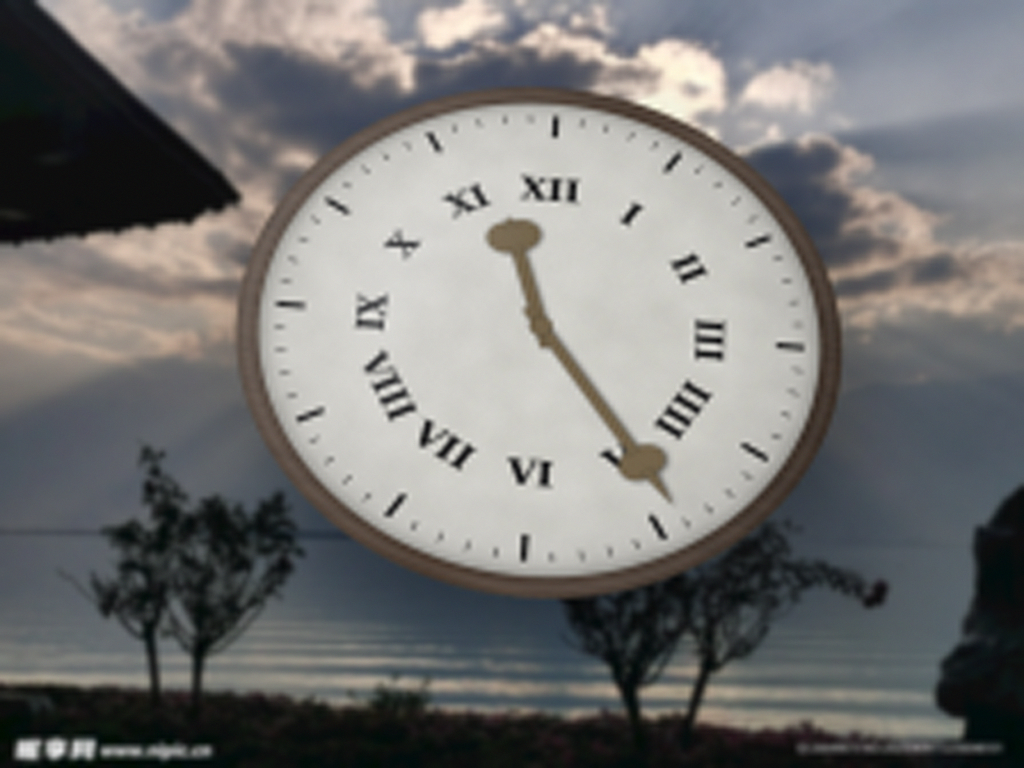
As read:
11 h 24 min
